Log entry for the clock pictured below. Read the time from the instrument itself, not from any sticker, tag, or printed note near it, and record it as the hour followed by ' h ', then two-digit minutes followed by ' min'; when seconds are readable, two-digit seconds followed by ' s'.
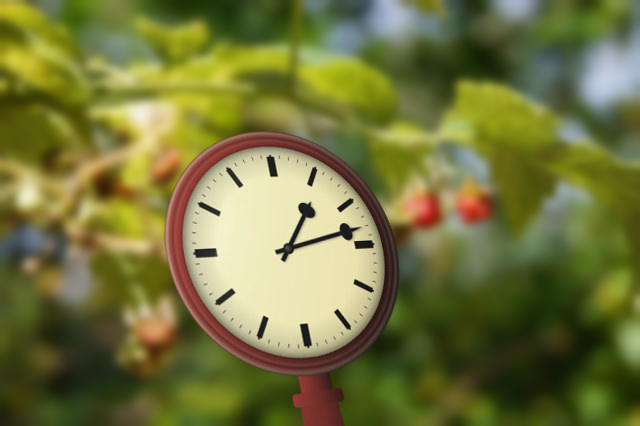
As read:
1 h 13 min
